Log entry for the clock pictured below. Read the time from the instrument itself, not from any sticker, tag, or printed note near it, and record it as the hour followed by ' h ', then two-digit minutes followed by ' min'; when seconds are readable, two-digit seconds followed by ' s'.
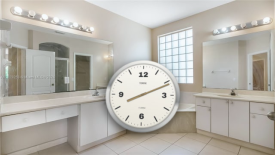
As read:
8 h 11 min
